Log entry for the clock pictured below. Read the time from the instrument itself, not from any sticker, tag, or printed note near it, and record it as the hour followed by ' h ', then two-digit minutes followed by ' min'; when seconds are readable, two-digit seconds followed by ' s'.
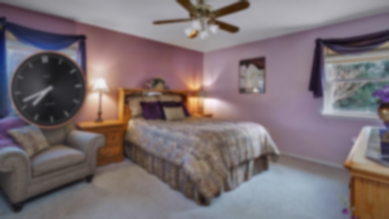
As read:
7 h 42 min
